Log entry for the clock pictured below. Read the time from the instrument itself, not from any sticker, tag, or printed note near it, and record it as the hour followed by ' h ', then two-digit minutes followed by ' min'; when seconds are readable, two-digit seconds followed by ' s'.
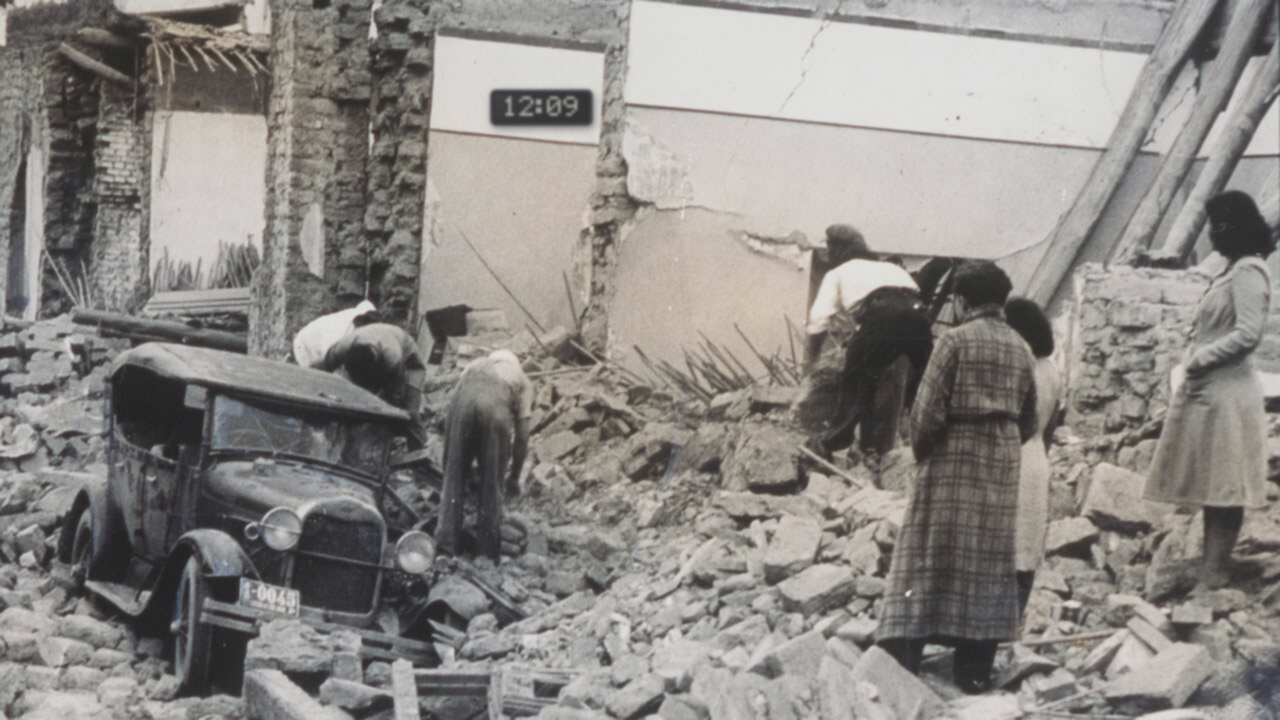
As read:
12 h 09 min
